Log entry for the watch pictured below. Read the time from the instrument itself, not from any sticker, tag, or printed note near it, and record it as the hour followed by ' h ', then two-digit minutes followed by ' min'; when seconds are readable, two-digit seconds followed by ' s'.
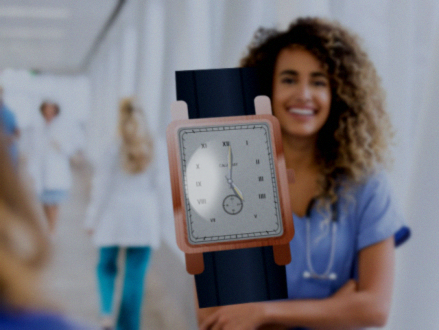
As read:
5 h 01 min
